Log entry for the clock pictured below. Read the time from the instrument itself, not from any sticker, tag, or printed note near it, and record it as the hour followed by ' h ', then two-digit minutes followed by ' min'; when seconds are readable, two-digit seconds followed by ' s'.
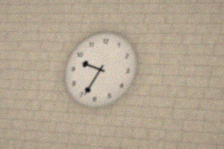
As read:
9 h 34 min
